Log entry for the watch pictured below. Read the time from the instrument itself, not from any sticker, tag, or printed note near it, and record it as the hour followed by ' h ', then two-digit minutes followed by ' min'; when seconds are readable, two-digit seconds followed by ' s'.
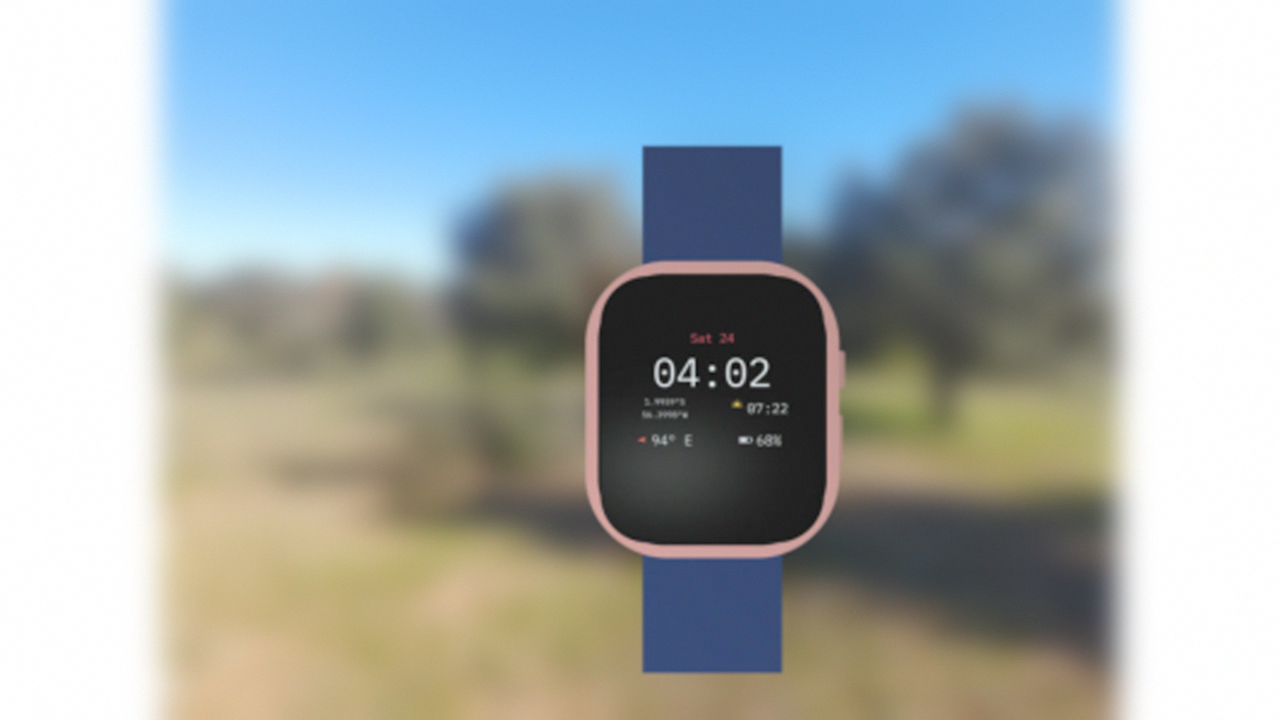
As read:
4 h 02 min
